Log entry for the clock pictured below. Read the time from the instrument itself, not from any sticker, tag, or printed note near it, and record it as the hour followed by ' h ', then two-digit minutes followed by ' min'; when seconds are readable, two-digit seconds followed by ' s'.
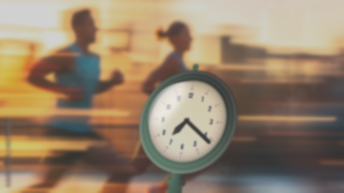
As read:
7 h 21 min
